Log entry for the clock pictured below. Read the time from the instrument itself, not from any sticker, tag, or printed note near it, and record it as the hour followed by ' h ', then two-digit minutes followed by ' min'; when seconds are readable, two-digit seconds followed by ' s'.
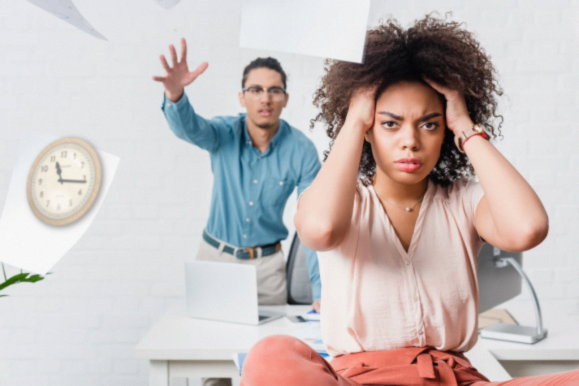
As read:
11 h 16 min
